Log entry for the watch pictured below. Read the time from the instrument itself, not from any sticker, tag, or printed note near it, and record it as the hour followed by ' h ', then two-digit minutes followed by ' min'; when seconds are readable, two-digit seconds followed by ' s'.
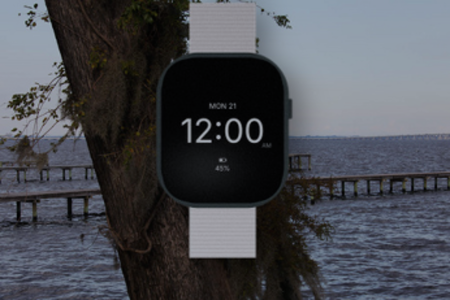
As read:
12 h 00 min
